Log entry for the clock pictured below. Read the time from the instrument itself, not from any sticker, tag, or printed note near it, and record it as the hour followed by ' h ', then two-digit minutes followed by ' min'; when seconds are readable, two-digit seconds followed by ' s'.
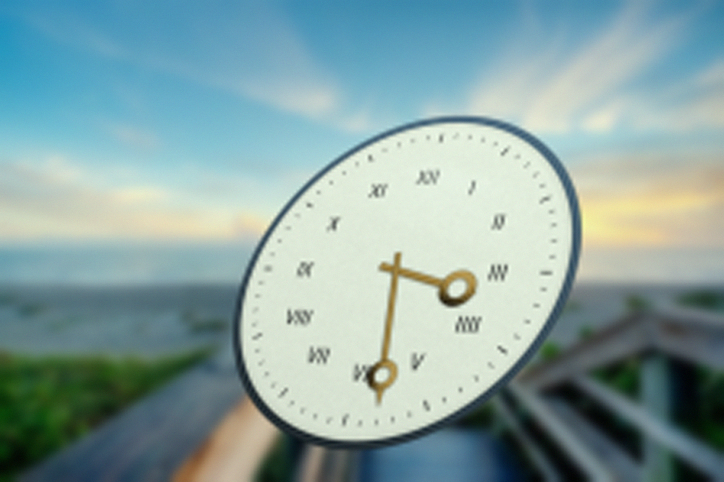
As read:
3 h 28 min
